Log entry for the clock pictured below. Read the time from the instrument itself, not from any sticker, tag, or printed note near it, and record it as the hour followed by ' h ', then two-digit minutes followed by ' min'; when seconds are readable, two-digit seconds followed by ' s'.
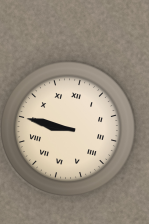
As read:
8 h 45 min
